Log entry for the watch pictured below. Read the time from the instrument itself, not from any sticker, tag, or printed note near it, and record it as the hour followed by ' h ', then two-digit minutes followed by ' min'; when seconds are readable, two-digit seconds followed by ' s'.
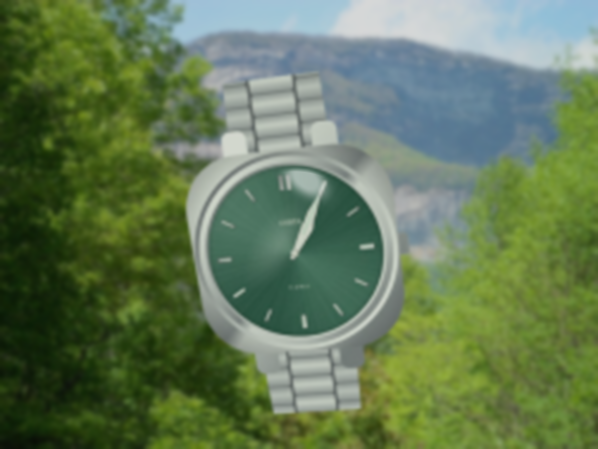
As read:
1 h 05 min
